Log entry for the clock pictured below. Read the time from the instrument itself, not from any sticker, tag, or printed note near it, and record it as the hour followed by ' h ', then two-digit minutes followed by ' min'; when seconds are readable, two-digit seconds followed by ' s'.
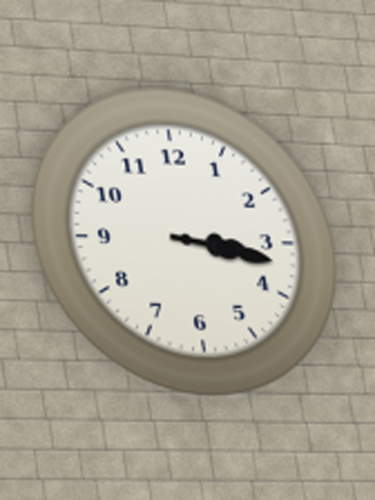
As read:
3 h 17 min
